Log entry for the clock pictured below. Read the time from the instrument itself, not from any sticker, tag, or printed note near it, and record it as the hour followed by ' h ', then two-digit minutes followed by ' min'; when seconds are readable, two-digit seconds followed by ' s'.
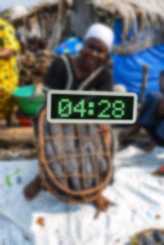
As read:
4 h 28 min
